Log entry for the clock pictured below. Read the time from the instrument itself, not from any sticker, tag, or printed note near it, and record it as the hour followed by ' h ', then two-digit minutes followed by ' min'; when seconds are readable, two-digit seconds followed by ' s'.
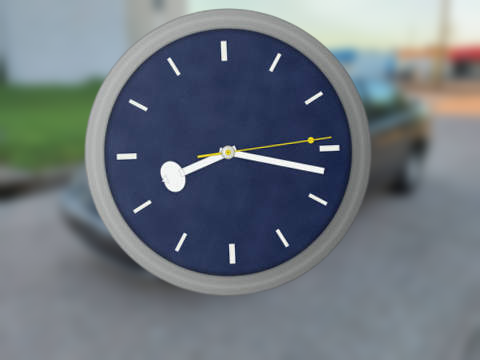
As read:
8 h 17 min 14 s
